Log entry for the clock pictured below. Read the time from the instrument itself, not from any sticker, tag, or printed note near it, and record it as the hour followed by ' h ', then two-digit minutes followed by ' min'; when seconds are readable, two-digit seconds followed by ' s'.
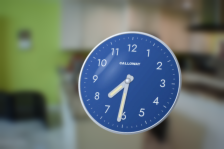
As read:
7 h 31 min
